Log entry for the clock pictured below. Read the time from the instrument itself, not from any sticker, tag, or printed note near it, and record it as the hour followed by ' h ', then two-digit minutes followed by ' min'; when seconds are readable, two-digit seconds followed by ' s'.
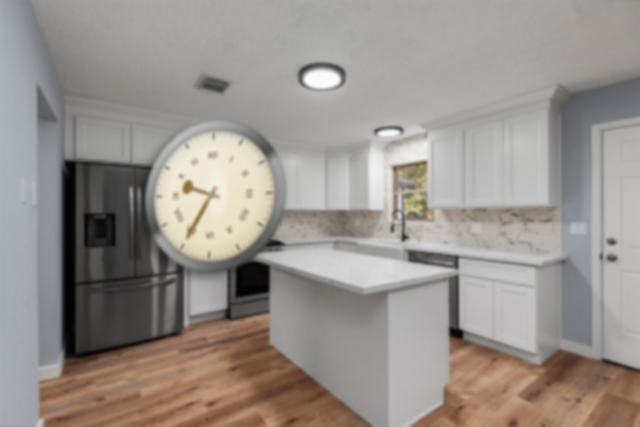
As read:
9 h 35 min
